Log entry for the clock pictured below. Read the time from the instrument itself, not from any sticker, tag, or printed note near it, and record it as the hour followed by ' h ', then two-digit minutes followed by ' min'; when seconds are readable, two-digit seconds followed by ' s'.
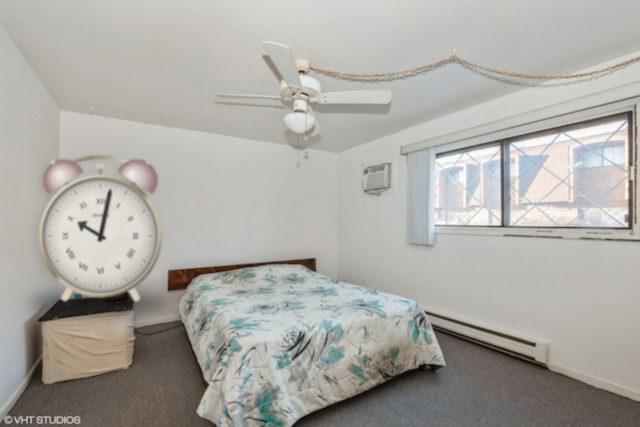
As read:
10 h 02 min
